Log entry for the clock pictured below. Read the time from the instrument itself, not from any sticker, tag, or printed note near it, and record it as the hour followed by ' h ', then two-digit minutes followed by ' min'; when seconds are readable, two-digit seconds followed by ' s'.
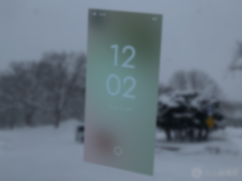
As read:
12 h 02 min
